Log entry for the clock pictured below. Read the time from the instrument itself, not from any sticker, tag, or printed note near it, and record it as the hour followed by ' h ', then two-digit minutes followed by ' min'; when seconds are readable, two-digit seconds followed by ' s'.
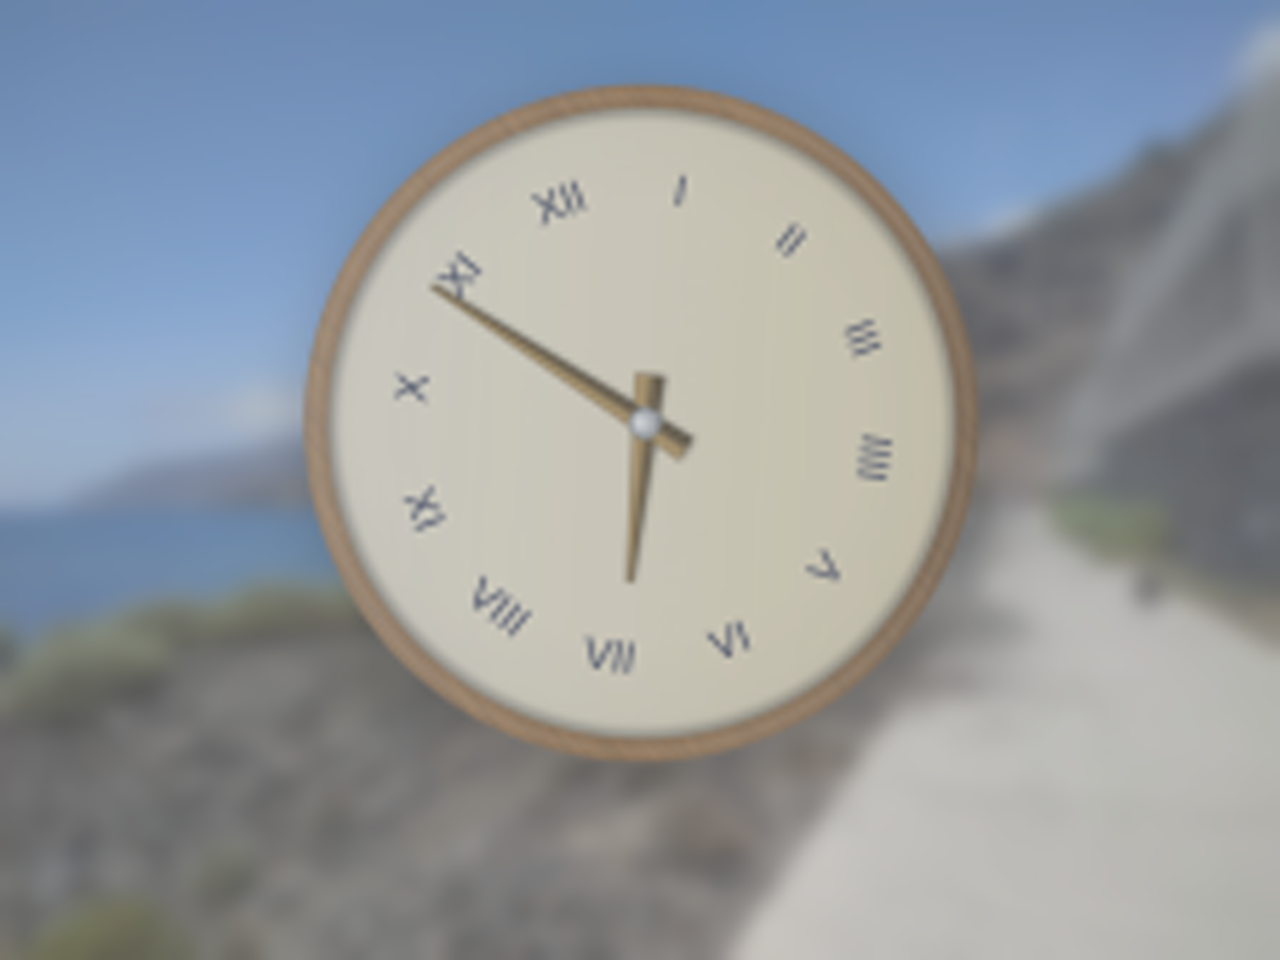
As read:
6 h 54 min
